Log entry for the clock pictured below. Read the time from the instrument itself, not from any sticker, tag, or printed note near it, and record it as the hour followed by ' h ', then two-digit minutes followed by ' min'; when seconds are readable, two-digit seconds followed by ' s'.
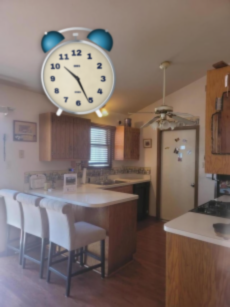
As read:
10 h 26 min
